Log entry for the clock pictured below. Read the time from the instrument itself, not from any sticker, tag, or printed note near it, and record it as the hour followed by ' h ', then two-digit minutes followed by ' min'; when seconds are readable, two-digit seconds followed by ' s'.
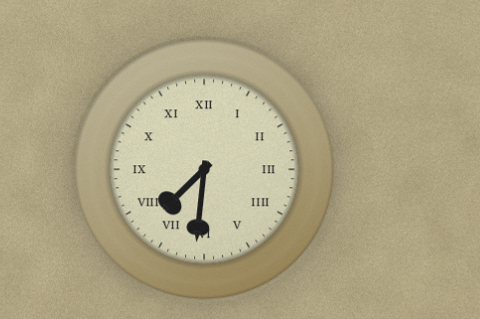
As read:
7 h 31 min
